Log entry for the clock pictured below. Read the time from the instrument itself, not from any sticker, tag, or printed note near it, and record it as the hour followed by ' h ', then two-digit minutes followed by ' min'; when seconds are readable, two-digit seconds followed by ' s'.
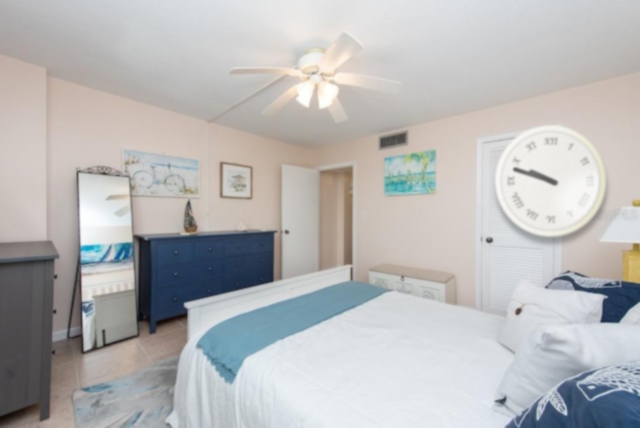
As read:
9 h 48 min
